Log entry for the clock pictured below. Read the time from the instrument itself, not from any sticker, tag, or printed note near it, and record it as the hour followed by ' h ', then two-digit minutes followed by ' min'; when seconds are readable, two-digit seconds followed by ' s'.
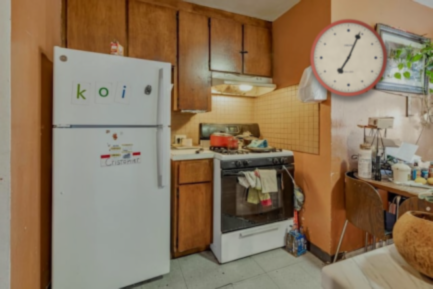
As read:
7 h 04 min
